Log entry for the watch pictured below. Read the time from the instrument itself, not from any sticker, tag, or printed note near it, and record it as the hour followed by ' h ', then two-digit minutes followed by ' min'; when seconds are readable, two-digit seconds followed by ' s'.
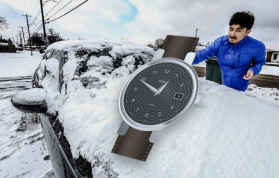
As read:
12 h 49 min
